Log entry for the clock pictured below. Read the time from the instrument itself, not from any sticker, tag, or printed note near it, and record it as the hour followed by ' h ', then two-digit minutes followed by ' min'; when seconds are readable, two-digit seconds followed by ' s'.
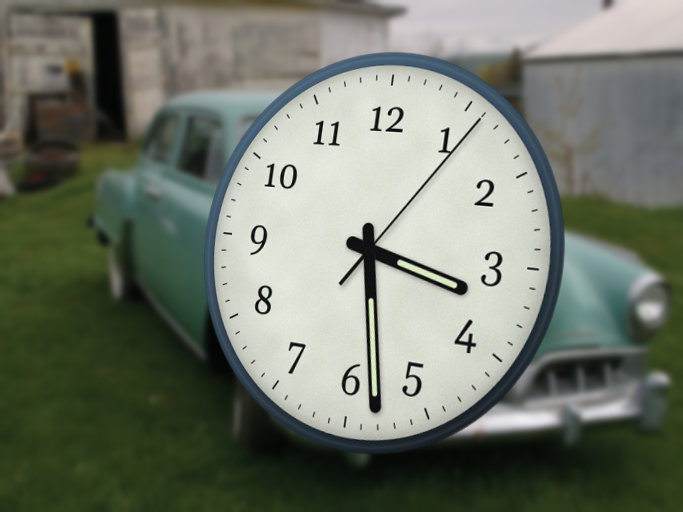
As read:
3 h 28 min 06 s
